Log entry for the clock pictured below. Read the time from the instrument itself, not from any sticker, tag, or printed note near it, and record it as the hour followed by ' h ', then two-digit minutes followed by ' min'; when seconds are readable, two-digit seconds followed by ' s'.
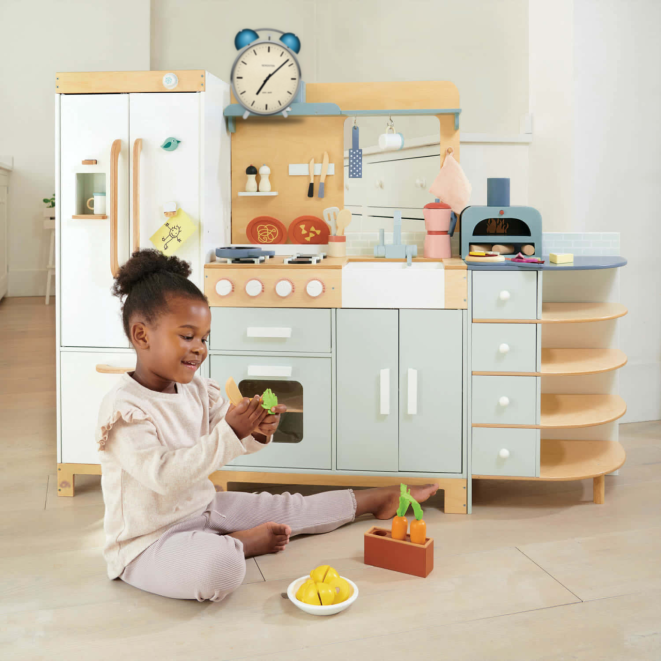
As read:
7 h 08 min
